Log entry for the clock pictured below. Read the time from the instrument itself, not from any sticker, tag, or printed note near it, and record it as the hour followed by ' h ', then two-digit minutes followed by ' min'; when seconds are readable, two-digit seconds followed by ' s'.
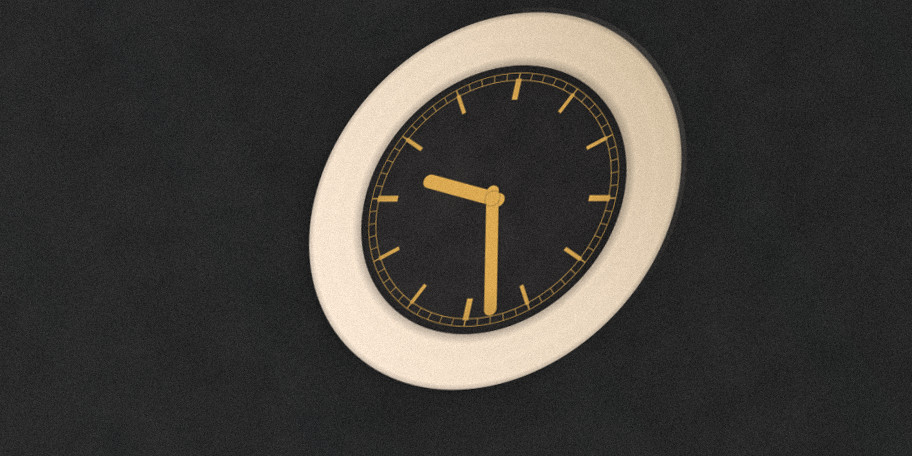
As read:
9 h 28 min
